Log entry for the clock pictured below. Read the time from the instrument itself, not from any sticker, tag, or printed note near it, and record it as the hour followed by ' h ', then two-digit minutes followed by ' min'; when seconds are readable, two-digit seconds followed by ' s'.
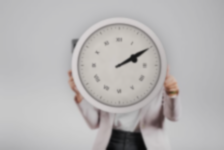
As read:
2 h 10 min
